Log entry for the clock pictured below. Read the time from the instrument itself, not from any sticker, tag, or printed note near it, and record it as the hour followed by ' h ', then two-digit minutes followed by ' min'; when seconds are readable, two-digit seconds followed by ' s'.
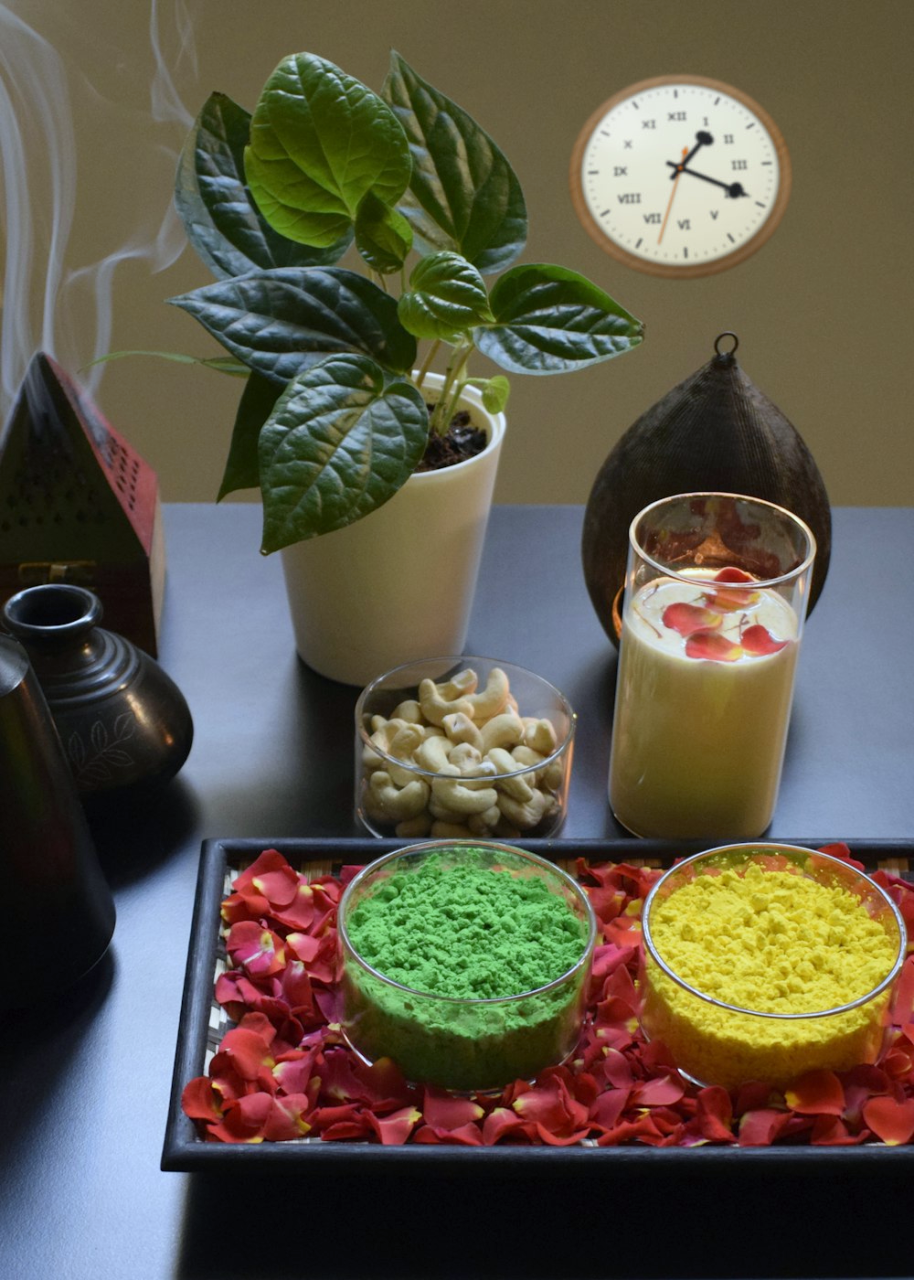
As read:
1 h 19 min 33 s
